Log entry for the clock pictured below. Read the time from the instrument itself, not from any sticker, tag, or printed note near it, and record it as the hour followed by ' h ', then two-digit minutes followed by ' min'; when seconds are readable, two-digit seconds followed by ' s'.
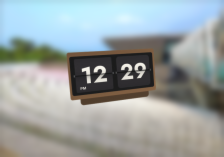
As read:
12 h 29 min
